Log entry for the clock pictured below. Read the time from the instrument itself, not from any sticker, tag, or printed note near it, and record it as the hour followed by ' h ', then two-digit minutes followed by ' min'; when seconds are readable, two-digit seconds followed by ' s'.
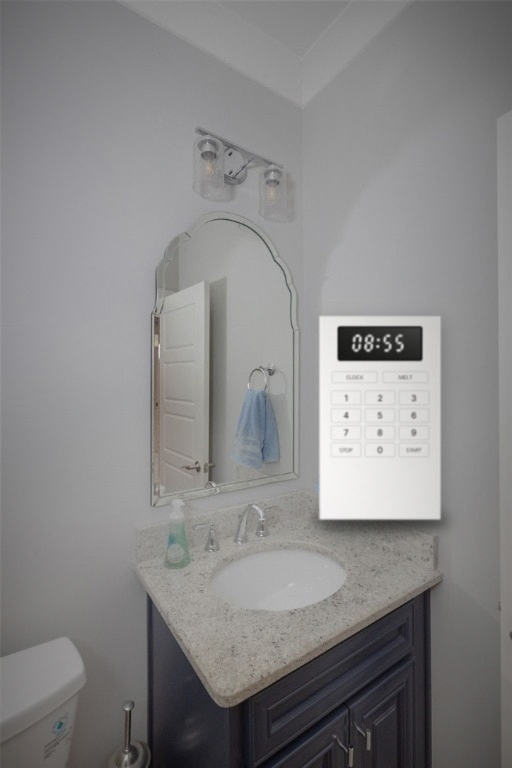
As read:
8 h 55 min
